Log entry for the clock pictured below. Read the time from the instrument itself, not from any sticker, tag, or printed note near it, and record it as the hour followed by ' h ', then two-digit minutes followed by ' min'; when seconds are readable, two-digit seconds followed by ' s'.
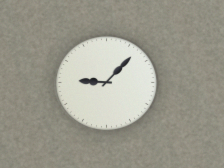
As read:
9 h 07 min
